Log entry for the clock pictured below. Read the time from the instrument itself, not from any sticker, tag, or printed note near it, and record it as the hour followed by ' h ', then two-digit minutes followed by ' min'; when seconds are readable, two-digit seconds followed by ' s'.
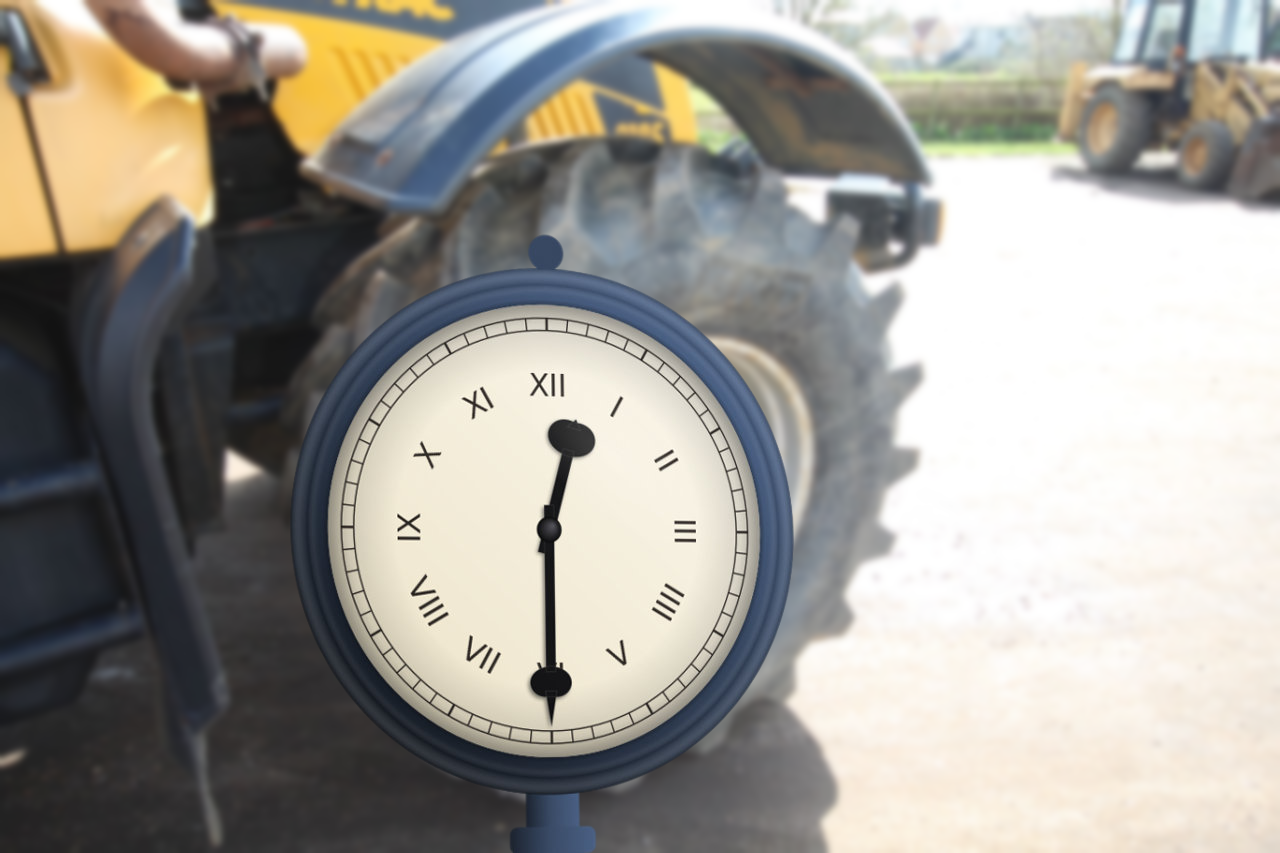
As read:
12 h 30 min
